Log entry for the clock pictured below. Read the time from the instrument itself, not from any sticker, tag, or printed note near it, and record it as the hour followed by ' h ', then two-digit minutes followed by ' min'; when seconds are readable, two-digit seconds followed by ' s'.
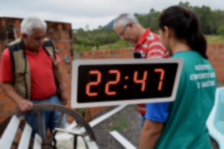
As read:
22 h 47 min
